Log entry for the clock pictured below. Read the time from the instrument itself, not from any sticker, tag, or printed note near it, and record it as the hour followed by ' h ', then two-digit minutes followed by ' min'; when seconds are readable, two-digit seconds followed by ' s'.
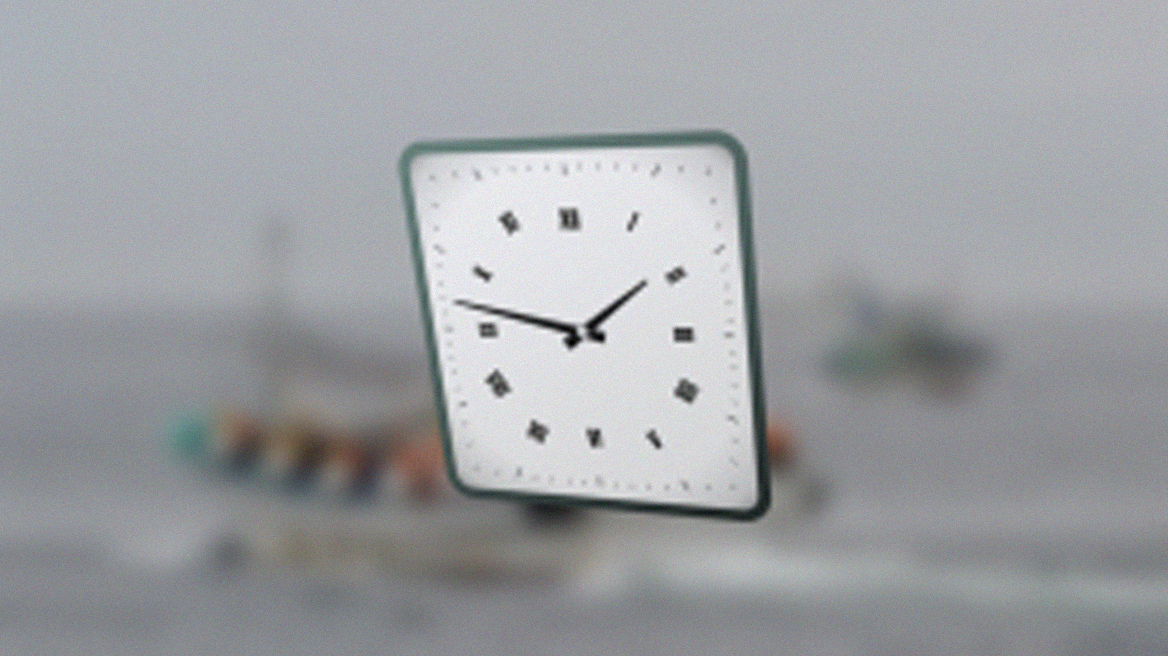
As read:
1 h 47 min
